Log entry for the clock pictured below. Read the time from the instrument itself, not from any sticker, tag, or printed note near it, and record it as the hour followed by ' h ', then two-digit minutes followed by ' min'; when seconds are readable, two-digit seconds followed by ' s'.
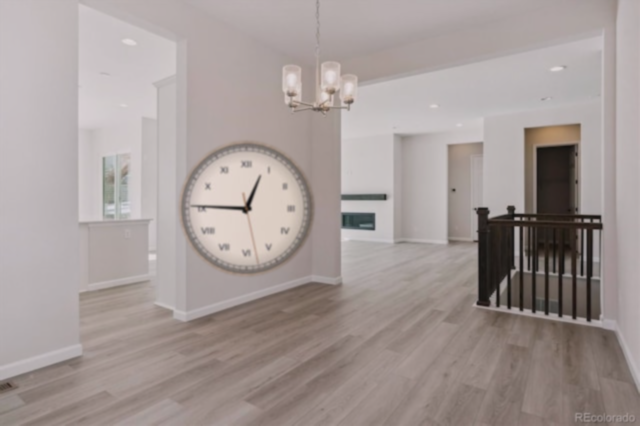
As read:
12 h 45 min 28 s
